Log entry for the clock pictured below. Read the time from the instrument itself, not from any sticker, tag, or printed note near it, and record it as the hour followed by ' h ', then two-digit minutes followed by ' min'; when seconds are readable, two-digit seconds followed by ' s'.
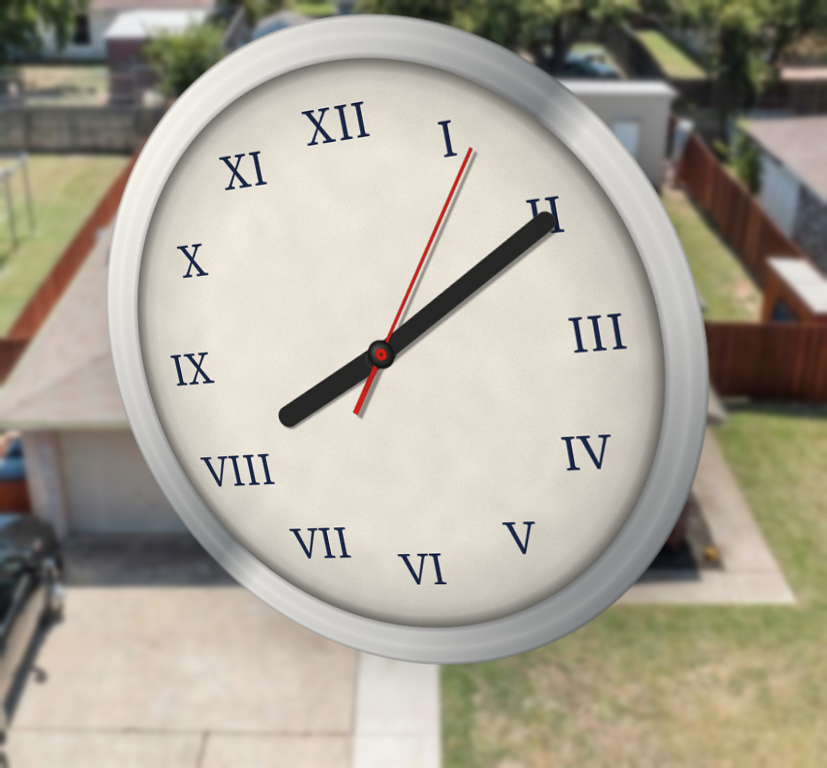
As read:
8 h 10 min 06 s
